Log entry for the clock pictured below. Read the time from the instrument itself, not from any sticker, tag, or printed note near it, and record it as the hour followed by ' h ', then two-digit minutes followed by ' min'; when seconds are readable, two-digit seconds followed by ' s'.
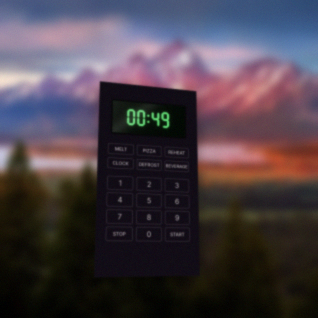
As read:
0 h 49 min
